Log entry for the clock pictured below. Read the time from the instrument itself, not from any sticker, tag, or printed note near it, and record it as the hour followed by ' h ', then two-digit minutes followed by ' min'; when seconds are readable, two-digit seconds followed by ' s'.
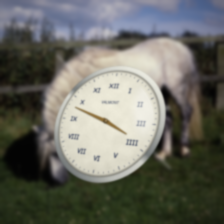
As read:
3 h 48 min
